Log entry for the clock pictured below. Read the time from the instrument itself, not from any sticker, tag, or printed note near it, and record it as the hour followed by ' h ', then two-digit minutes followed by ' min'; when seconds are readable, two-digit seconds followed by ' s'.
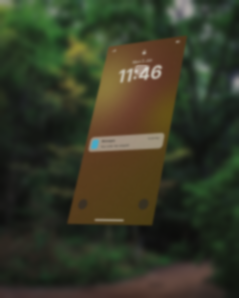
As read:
11 h 46 min
